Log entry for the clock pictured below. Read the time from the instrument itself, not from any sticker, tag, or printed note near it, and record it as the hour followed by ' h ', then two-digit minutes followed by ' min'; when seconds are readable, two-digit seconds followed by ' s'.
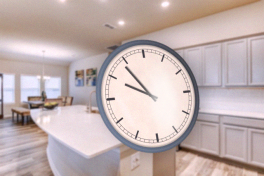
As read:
9 h 54 min
